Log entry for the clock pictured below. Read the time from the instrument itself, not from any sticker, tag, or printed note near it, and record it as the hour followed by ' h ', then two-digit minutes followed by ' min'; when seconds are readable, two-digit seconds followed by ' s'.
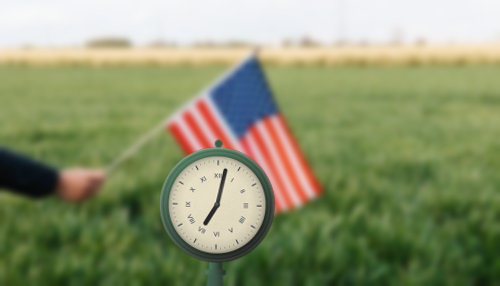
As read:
7 h 02 min
